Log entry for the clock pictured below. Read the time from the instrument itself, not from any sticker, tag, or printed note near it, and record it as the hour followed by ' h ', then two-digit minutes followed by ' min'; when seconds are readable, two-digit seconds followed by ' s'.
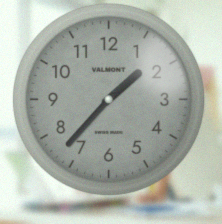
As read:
1 h 37 min
